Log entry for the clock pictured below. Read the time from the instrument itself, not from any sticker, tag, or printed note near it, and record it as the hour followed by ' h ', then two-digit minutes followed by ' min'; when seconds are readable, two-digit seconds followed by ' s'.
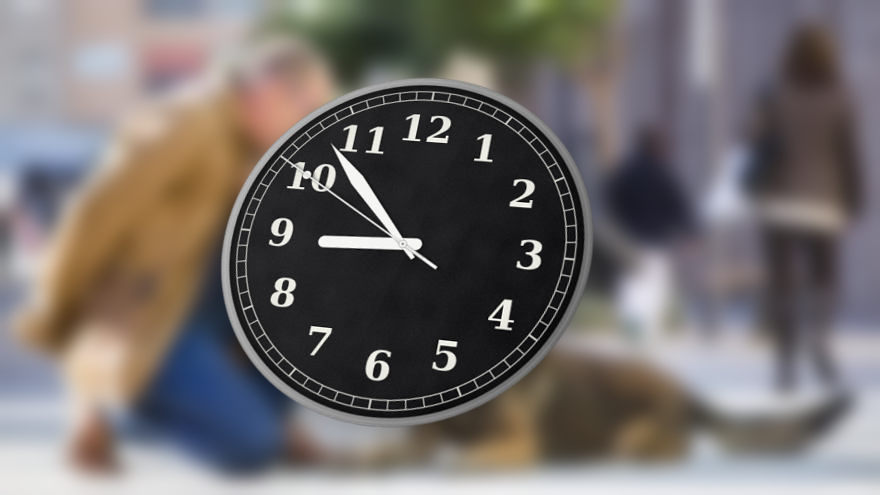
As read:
8 h 52 min 50 s
